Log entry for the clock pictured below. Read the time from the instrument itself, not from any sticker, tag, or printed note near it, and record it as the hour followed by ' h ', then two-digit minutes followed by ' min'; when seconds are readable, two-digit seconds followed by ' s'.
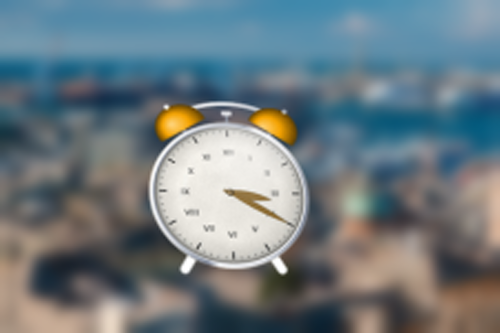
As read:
3 h 20 min
